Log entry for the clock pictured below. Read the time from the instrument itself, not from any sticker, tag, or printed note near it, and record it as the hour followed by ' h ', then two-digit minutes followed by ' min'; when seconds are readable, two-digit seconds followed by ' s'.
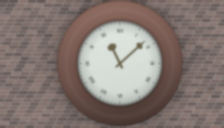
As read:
11 h 08 min
